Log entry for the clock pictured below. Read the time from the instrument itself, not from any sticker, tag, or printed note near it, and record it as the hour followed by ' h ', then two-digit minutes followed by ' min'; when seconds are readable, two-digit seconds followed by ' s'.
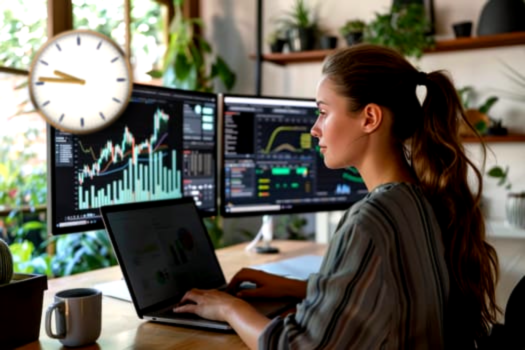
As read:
9 h 46 min
